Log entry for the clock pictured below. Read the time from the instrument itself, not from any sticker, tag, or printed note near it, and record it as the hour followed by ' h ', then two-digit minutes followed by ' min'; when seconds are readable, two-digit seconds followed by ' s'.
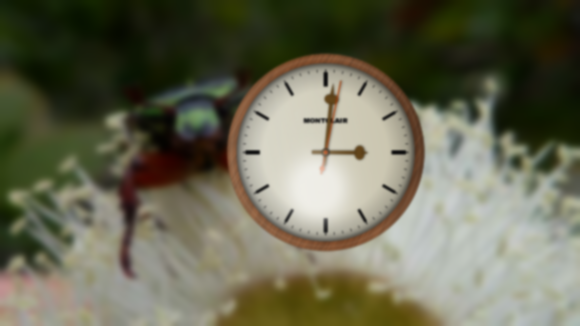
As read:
3 h 01 min 02 s
